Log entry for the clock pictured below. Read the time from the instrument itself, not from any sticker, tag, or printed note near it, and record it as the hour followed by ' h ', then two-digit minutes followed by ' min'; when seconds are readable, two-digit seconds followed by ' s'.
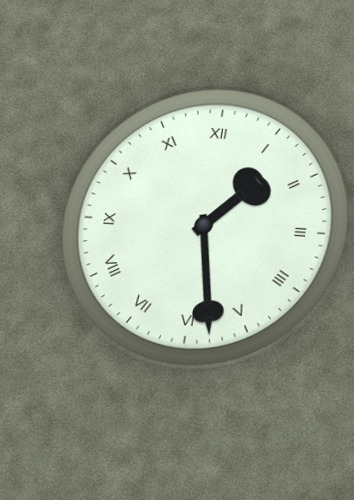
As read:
1 h 28 min
